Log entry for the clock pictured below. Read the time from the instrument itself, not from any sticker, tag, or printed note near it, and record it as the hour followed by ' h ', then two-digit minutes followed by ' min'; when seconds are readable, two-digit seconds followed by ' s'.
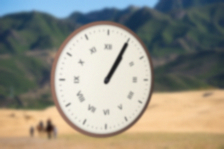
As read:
1 h 05 min
